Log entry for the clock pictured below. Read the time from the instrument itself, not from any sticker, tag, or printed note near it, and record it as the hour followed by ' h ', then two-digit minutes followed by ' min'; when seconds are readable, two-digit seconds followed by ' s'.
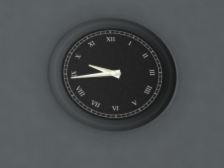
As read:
9 h 44 min
